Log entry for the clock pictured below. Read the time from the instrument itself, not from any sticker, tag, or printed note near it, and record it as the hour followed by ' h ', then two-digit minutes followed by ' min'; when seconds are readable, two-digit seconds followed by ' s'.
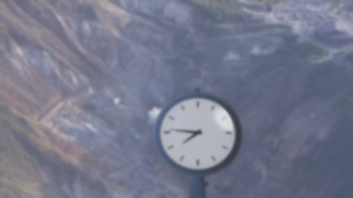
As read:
7 h 46 min
